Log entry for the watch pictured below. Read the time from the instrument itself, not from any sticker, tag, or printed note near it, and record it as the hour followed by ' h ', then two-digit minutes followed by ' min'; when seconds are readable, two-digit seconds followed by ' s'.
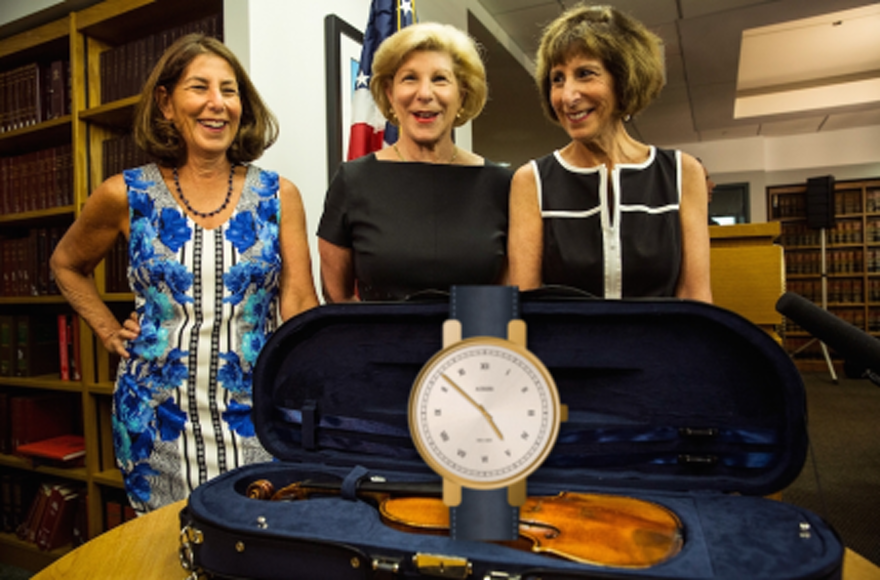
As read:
4 h 52 min
